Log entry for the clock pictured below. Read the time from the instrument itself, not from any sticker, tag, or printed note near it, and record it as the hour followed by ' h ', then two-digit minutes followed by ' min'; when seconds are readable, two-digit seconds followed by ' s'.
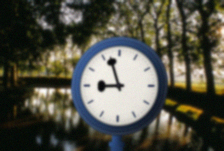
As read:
8 h 57 min
